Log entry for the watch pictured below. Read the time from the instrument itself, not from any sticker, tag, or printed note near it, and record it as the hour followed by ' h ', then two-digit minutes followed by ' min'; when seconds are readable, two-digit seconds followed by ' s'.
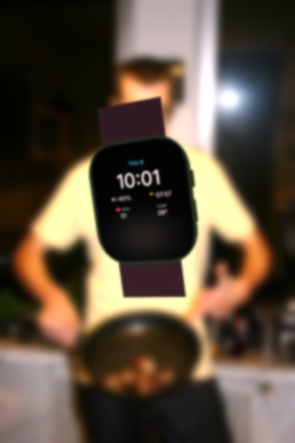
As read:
10 h 01 min
